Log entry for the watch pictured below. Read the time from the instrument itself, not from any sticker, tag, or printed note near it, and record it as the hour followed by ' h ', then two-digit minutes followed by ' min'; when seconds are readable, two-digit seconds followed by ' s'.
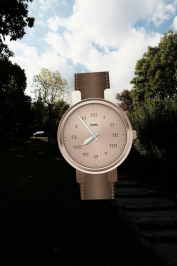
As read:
7 h 54 min
